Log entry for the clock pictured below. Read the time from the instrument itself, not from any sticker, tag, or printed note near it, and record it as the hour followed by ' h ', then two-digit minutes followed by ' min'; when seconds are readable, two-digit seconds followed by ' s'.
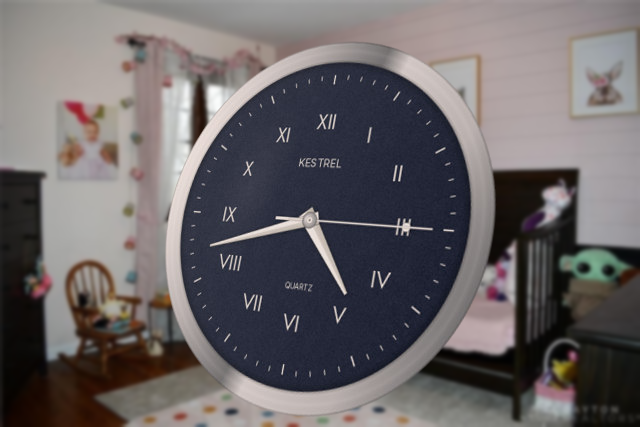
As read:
4 h 42 min 15 s
